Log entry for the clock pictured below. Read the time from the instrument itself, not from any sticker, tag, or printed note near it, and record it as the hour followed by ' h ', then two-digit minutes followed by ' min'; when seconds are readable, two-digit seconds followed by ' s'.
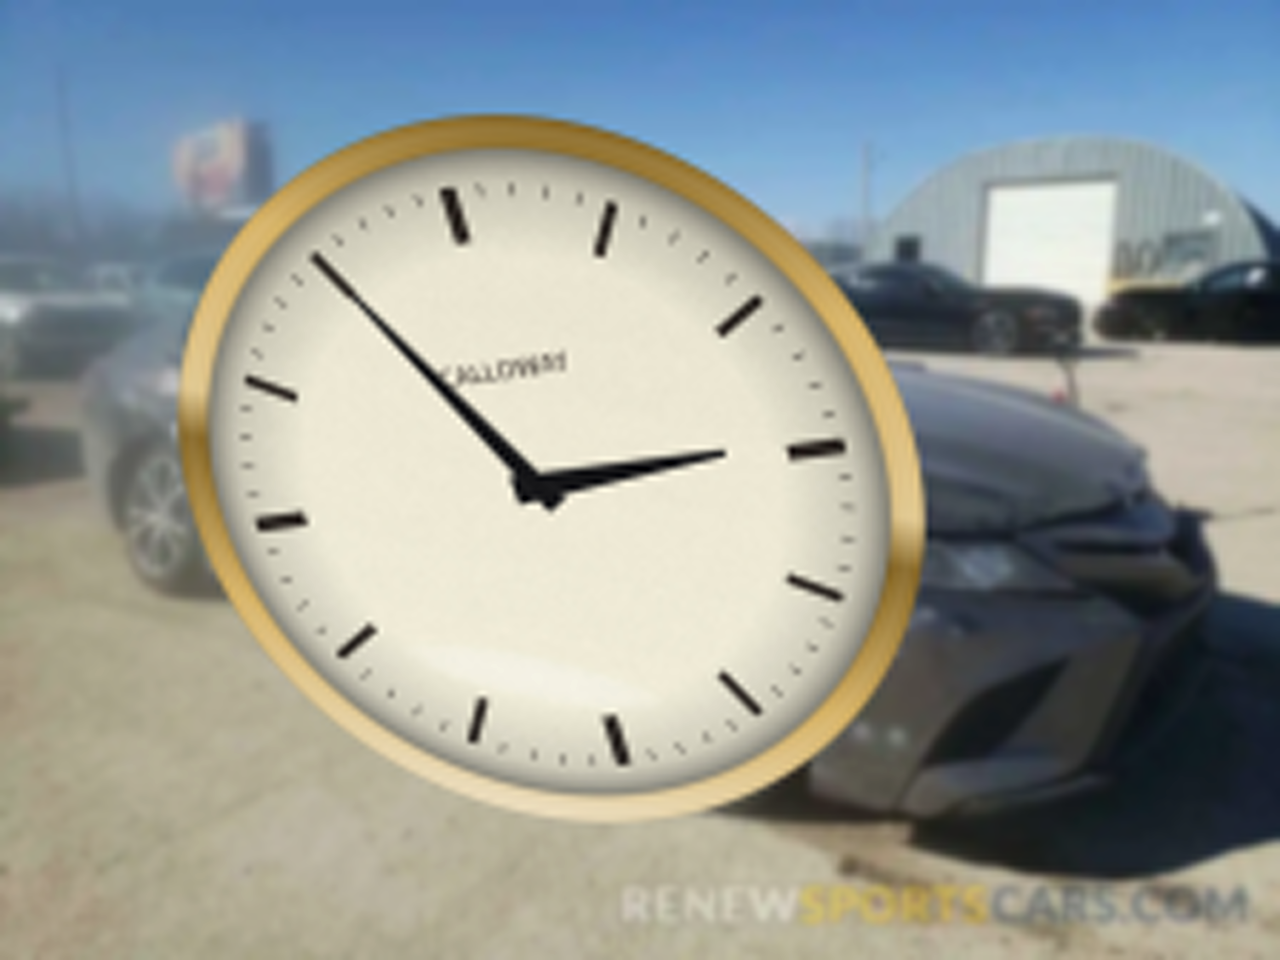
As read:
2 h 55 min
